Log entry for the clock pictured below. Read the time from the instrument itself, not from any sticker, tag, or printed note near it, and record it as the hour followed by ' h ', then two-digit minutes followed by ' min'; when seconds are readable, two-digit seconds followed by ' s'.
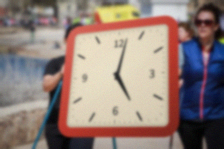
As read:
5 h 02 min
